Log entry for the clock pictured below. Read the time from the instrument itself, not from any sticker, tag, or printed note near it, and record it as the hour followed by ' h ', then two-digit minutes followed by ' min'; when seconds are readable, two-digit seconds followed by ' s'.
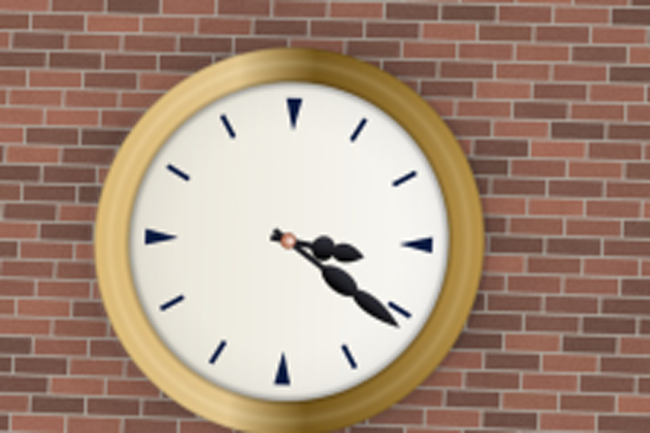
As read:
3 h 21 min
